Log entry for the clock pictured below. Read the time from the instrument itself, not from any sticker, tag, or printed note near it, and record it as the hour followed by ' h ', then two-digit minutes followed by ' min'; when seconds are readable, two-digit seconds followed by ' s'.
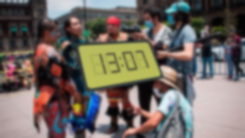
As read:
13 h 07 min
